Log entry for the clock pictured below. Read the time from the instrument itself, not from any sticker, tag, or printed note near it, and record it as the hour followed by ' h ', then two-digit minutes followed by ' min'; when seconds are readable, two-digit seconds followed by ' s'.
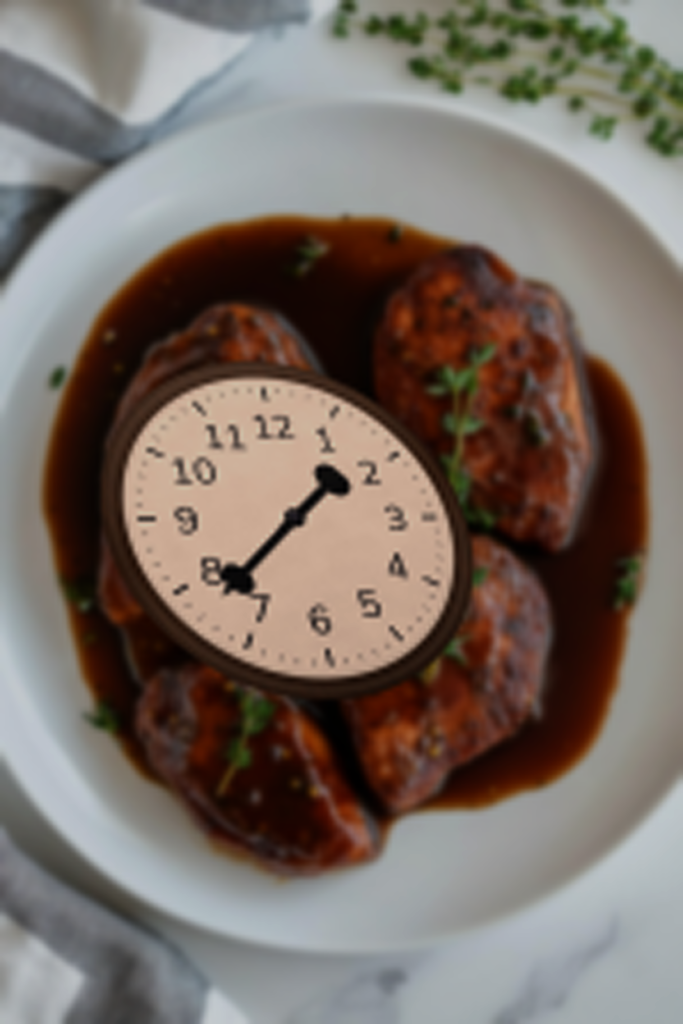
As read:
1 h 38 min
